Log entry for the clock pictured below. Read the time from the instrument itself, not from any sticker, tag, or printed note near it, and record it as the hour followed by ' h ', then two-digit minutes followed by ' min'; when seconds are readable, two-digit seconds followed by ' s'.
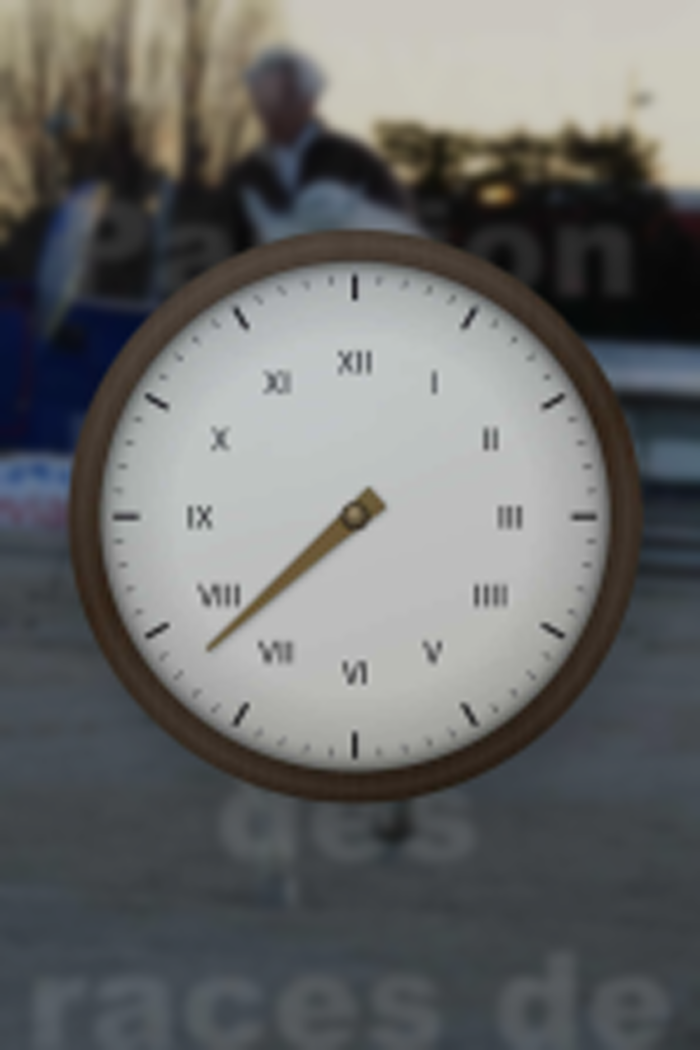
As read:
7 h 38 min
